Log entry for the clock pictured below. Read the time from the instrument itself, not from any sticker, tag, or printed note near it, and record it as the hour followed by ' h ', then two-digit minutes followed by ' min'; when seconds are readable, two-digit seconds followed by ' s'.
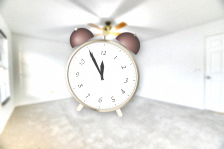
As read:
11 h 55 min
